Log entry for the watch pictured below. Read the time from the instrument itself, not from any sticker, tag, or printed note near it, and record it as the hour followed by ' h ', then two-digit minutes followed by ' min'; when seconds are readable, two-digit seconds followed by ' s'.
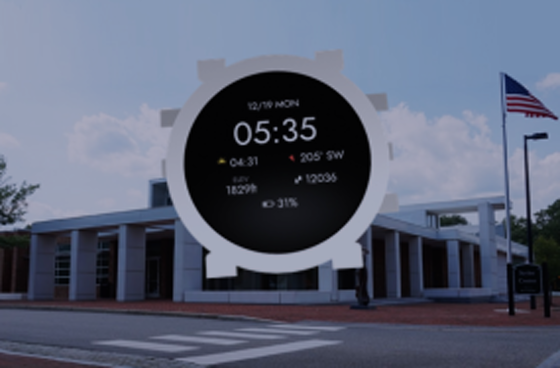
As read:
5 h 35 min
